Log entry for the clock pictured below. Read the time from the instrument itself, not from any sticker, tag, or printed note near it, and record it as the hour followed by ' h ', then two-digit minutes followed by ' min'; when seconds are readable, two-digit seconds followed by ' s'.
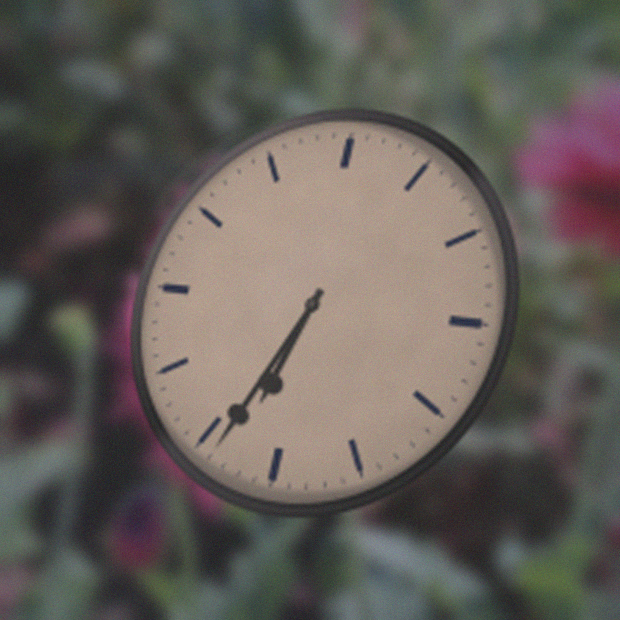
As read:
6 h 34 min
